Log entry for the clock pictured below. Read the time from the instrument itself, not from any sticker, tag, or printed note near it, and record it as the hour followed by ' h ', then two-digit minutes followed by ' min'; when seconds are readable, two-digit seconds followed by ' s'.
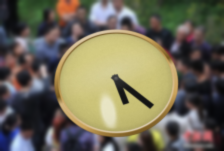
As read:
5 h 22 min
